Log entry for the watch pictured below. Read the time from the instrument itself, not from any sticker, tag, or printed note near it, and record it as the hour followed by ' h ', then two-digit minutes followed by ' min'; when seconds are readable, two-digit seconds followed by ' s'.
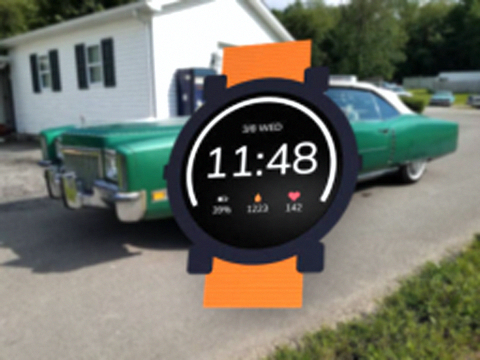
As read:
11 h 48 min
